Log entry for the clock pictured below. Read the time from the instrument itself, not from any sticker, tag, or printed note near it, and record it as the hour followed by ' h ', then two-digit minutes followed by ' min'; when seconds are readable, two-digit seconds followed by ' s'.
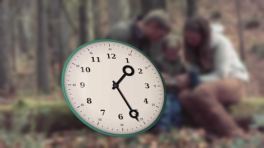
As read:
1 h 26 min
